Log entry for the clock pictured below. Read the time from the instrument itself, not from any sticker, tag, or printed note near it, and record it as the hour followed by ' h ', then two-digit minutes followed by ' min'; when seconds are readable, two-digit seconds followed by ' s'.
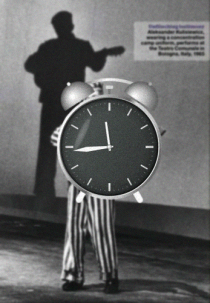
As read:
11 h 44 min
